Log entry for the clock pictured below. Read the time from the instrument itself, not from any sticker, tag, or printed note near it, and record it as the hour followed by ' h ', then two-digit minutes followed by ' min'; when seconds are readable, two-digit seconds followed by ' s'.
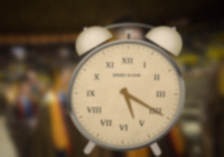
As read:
5 h 20 min
